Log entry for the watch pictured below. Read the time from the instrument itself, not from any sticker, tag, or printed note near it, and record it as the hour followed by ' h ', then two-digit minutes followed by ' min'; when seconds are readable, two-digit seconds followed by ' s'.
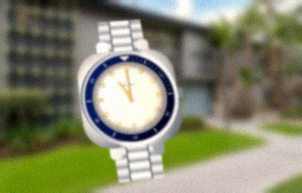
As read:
11 h 00 min
